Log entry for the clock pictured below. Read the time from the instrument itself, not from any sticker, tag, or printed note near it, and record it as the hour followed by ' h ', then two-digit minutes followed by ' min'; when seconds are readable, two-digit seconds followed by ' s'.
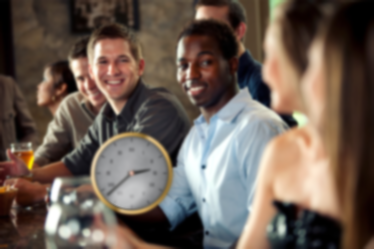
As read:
2 h 38 min
